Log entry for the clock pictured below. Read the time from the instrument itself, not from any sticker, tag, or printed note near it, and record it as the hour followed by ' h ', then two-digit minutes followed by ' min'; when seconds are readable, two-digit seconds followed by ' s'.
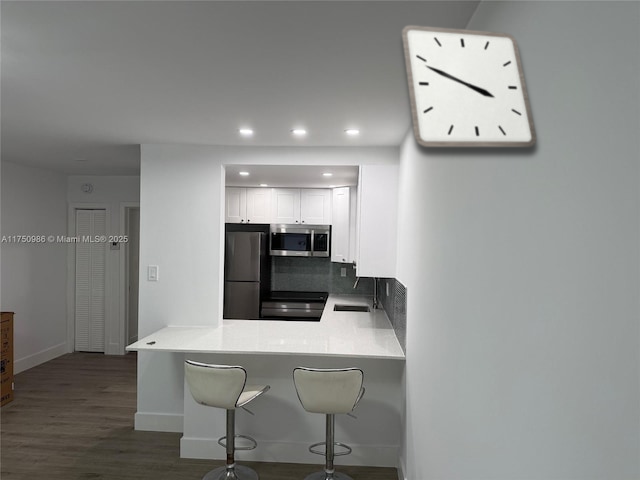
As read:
3 h 49 min
